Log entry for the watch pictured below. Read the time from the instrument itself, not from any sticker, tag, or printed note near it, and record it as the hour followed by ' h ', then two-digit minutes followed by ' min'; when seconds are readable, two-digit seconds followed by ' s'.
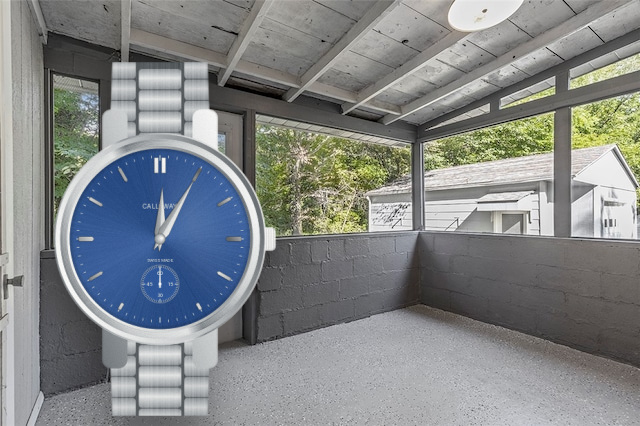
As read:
12 h 05 min
